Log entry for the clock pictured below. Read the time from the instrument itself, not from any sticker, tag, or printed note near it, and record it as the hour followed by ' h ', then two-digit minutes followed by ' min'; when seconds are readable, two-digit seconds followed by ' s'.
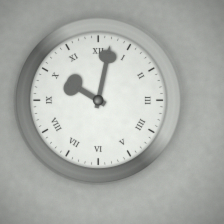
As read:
10 h 02 min
